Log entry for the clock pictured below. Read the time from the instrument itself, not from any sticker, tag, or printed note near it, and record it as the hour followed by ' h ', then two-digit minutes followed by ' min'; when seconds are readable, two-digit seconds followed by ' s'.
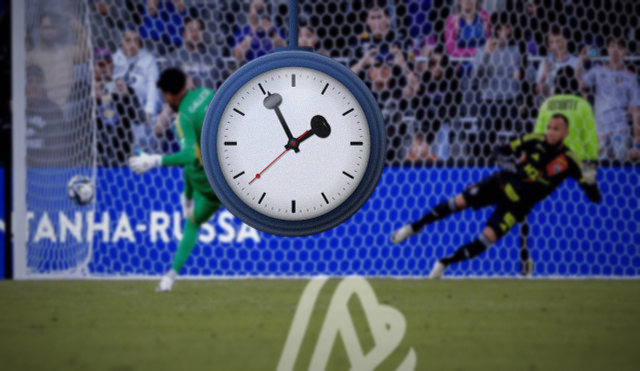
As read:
1 h 55 min 38 s
